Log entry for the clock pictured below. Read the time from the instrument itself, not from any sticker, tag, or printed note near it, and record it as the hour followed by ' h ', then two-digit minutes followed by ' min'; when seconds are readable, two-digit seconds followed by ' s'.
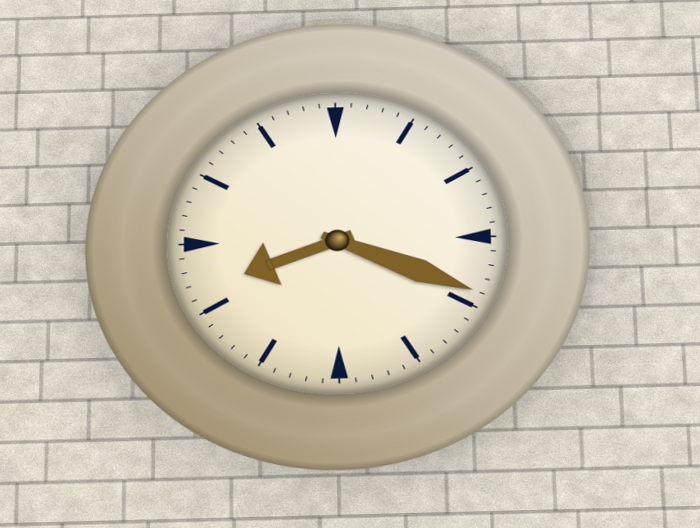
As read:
8 h 19 min
